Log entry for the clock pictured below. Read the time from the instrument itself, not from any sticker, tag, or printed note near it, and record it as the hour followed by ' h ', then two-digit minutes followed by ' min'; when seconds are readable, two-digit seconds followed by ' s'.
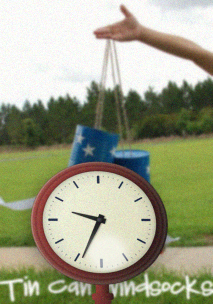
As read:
9 h 34 min
